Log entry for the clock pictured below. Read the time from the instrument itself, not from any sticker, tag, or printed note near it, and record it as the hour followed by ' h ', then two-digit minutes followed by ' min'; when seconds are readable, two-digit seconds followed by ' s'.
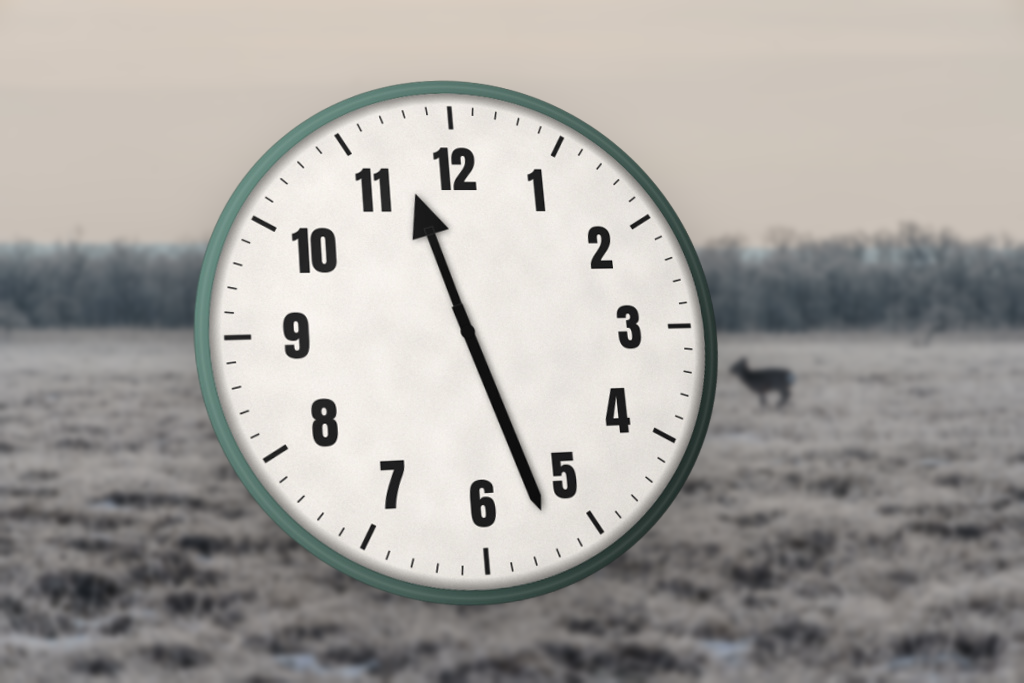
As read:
11 h 27 min
